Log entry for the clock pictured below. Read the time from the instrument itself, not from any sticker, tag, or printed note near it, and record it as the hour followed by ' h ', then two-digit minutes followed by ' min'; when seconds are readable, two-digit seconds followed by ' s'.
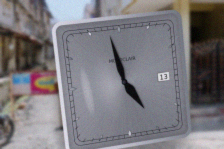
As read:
4 h 58 min
